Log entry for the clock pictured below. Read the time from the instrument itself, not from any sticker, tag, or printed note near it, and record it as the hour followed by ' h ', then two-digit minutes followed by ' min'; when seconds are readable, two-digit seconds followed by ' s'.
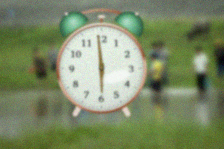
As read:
5 h 59 min
